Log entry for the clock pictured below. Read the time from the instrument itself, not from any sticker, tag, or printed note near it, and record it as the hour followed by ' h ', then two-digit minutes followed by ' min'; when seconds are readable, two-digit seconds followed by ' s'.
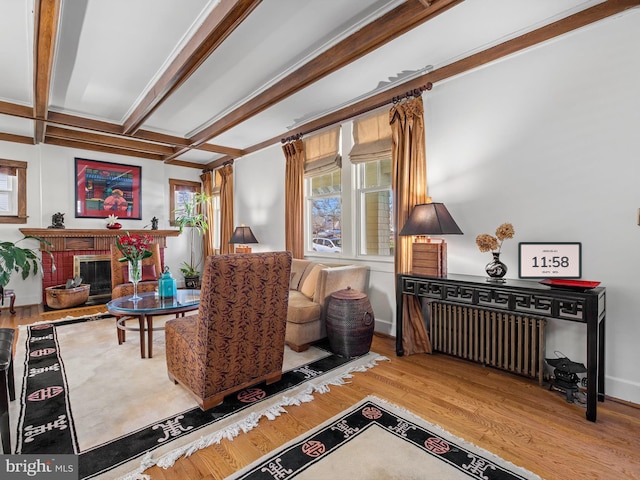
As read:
11 h 58 min
